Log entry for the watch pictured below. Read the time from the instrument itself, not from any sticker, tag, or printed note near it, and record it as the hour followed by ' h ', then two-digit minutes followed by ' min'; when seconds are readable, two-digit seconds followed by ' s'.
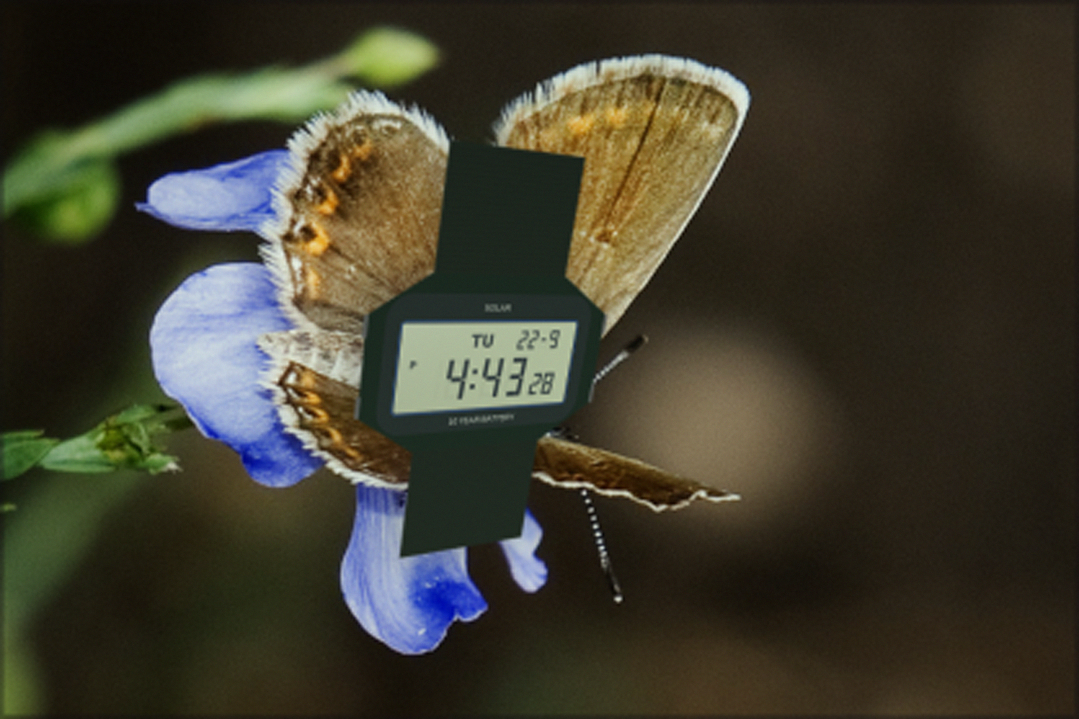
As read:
4 h 43 min 28 s
